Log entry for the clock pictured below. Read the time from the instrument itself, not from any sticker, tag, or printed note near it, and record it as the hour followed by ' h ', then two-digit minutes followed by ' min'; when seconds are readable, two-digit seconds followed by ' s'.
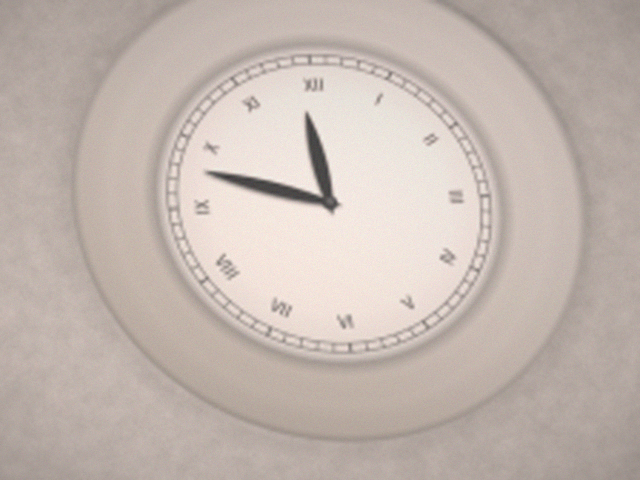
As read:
11 h 48 min
